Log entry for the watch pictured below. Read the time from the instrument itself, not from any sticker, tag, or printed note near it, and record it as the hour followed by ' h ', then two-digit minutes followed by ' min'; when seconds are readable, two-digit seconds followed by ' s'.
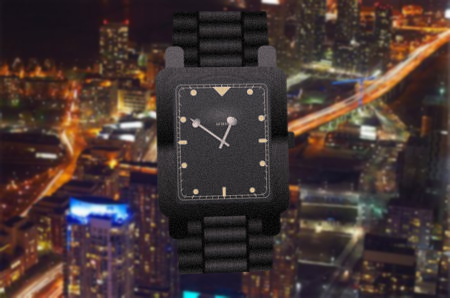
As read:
12 h 51 min
